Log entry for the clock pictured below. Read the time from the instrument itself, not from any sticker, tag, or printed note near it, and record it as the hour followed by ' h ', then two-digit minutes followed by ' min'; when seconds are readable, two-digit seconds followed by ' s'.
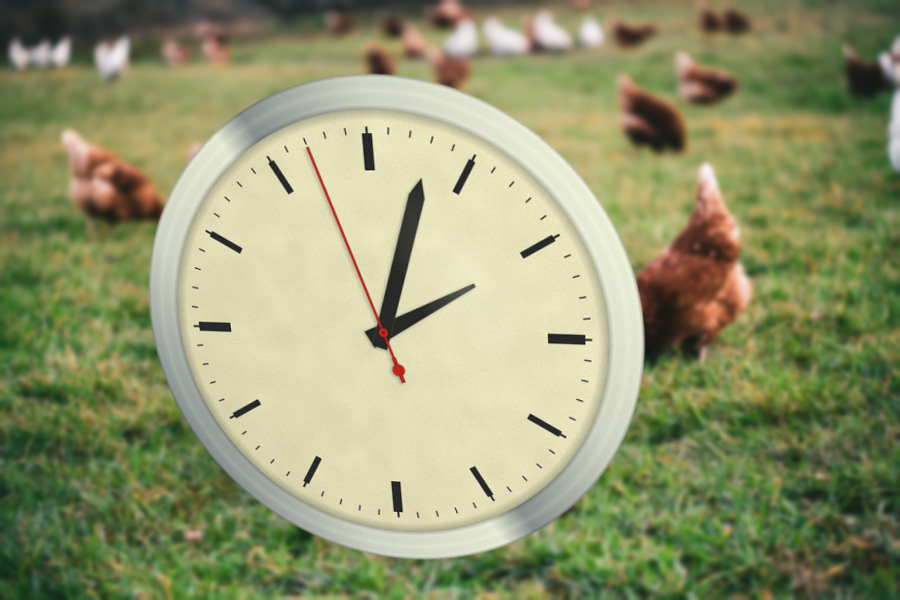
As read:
2 h 02 min 57 s
